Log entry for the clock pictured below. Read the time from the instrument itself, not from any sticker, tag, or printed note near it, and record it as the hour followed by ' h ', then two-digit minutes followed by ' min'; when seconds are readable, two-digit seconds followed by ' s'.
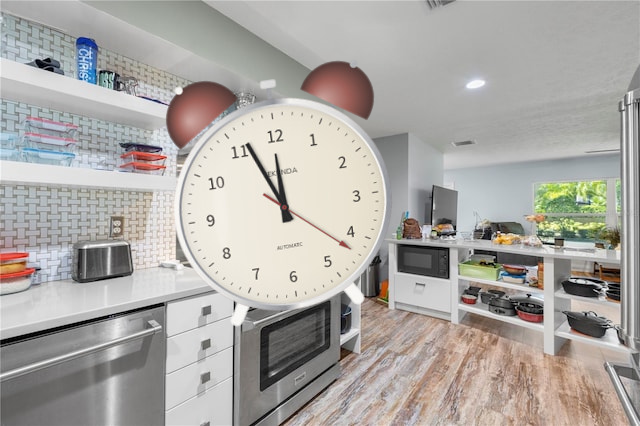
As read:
11 h 56 min 22 s
